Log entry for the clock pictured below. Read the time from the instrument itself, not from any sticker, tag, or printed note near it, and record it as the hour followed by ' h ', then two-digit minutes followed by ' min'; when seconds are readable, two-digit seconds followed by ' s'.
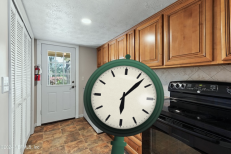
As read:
6 h 07 min
